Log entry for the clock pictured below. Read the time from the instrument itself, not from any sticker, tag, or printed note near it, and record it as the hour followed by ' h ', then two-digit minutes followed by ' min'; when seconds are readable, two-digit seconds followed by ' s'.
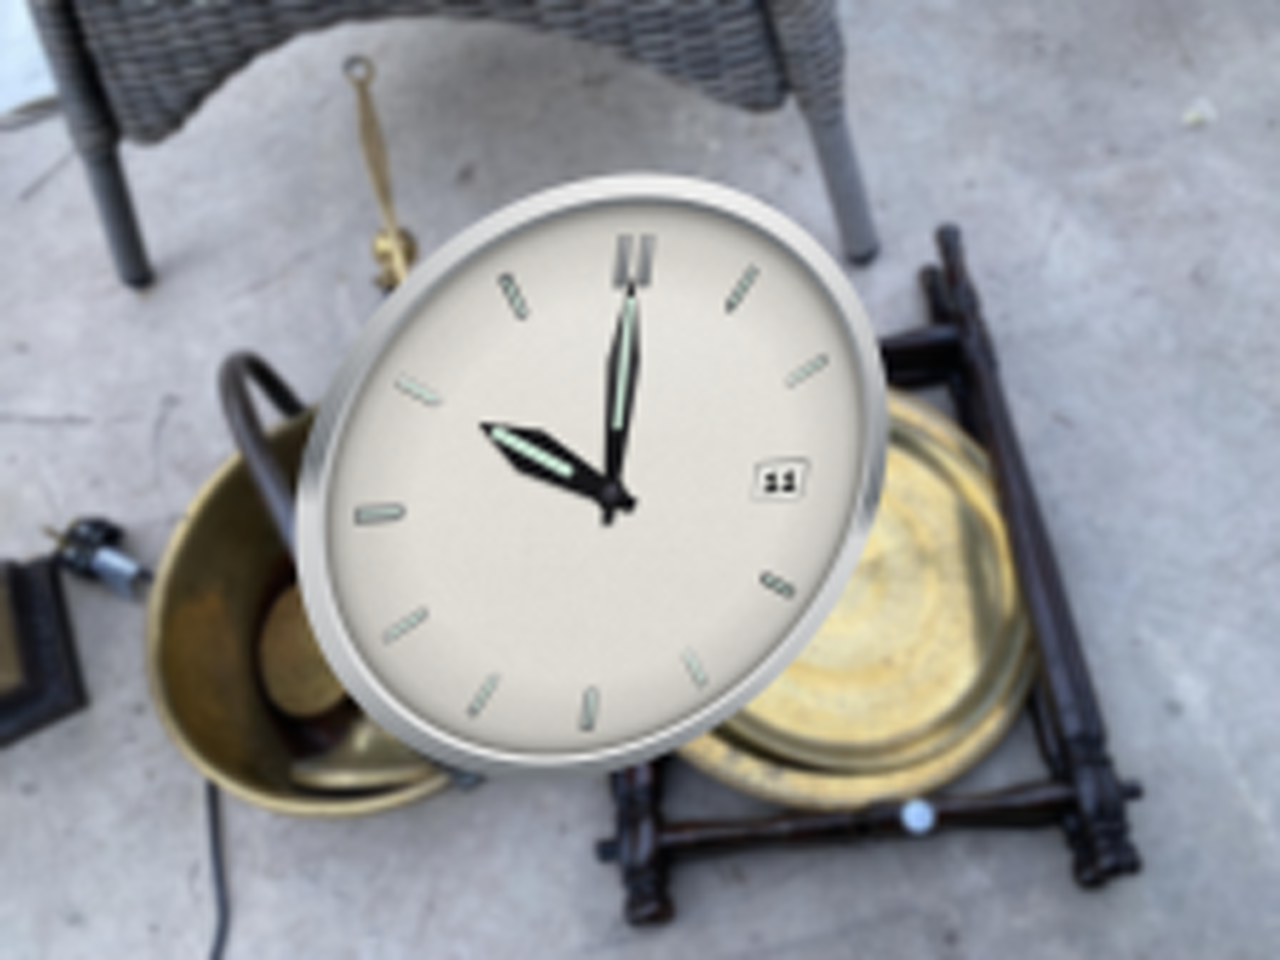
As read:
10 h 00 min
